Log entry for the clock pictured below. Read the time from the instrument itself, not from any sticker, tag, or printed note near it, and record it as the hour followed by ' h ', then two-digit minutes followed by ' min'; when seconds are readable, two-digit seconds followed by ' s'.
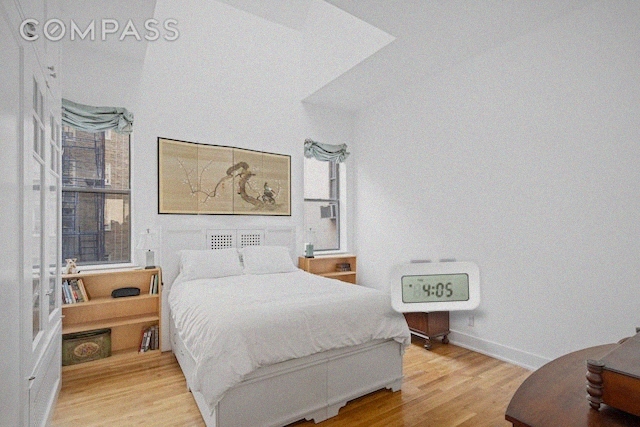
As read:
4 h 05 min
